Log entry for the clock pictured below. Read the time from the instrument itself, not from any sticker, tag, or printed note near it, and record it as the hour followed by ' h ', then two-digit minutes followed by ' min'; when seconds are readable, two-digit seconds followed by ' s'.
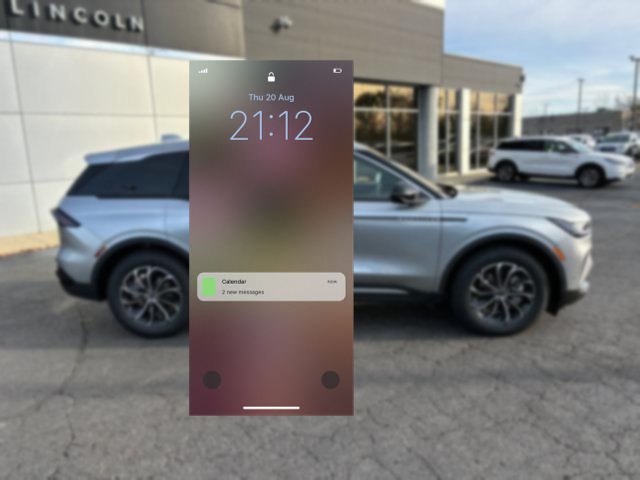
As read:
21 h 12 min
